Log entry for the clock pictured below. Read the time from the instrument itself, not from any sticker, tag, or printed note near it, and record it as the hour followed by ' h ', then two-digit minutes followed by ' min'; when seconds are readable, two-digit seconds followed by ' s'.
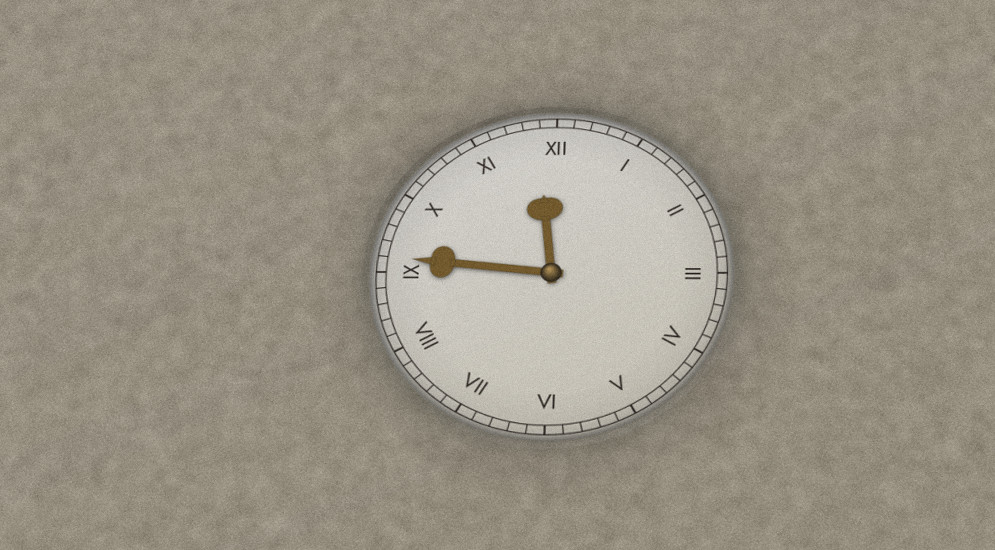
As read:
11 h 46 min
